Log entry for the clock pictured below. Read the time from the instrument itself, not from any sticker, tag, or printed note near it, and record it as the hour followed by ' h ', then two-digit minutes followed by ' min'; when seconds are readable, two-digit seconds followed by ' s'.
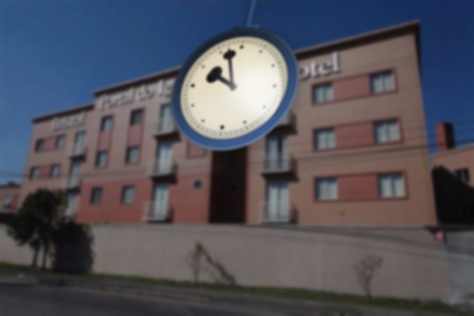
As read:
9 h 57 min
